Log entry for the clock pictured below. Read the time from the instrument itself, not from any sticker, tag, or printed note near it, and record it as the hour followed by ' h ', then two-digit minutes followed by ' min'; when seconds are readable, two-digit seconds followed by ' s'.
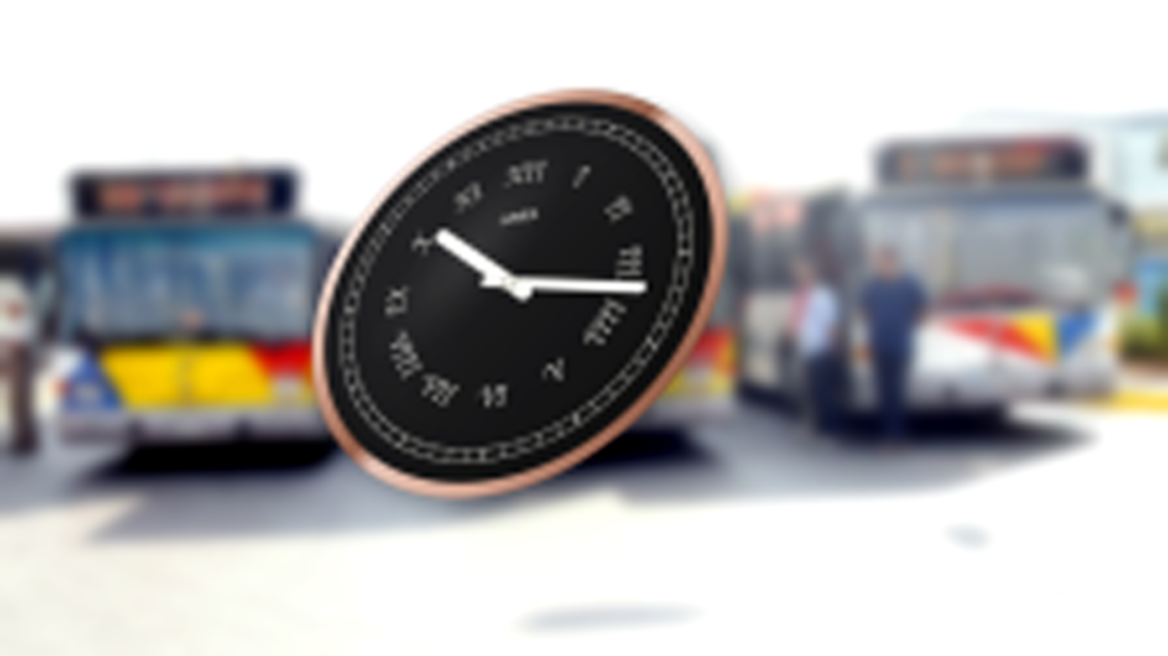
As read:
10 h 17 min
